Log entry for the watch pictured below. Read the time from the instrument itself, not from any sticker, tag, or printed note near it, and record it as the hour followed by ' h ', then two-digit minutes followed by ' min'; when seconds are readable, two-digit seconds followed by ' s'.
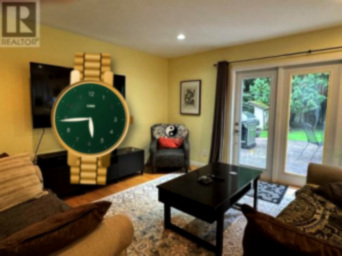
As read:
5 h 44 min
